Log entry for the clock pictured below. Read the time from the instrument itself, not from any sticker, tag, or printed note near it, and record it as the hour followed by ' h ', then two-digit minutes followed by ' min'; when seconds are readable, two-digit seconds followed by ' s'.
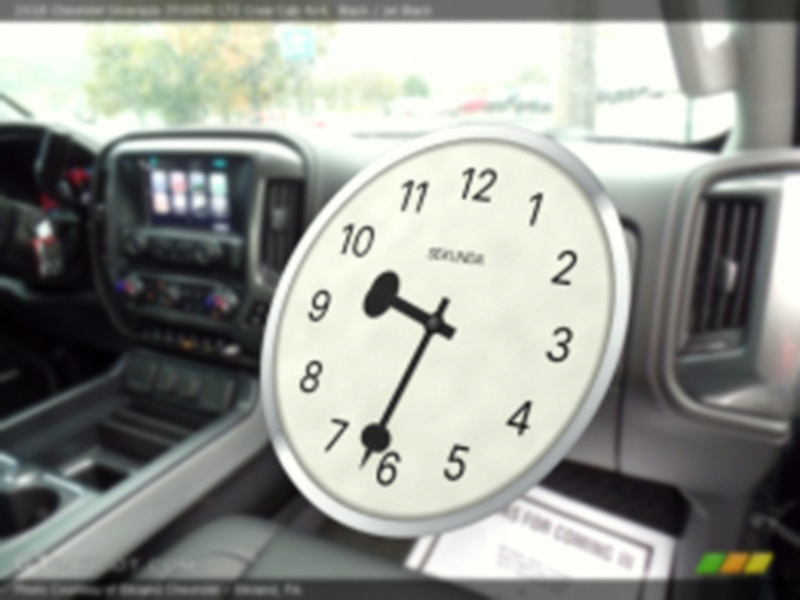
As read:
9 h 32 min
